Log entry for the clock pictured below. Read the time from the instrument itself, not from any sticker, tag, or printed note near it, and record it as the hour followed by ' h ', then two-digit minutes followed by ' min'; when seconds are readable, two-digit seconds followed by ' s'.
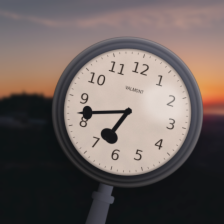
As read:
6 h 42 min
